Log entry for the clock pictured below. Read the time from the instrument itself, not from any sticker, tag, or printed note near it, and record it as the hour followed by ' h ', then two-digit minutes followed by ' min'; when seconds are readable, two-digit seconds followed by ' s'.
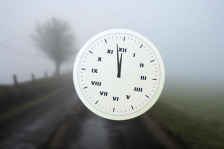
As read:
11 h 58 min
